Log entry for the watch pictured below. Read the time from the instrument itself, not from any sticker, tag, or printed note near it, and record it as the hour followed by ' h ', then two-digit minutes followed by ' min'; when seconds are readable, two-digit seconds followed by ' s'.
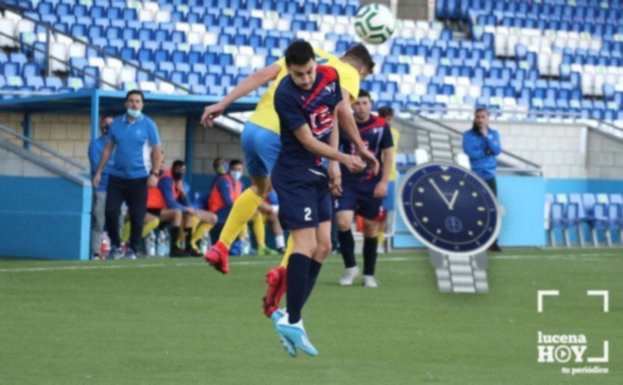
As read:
12 h 55 min
